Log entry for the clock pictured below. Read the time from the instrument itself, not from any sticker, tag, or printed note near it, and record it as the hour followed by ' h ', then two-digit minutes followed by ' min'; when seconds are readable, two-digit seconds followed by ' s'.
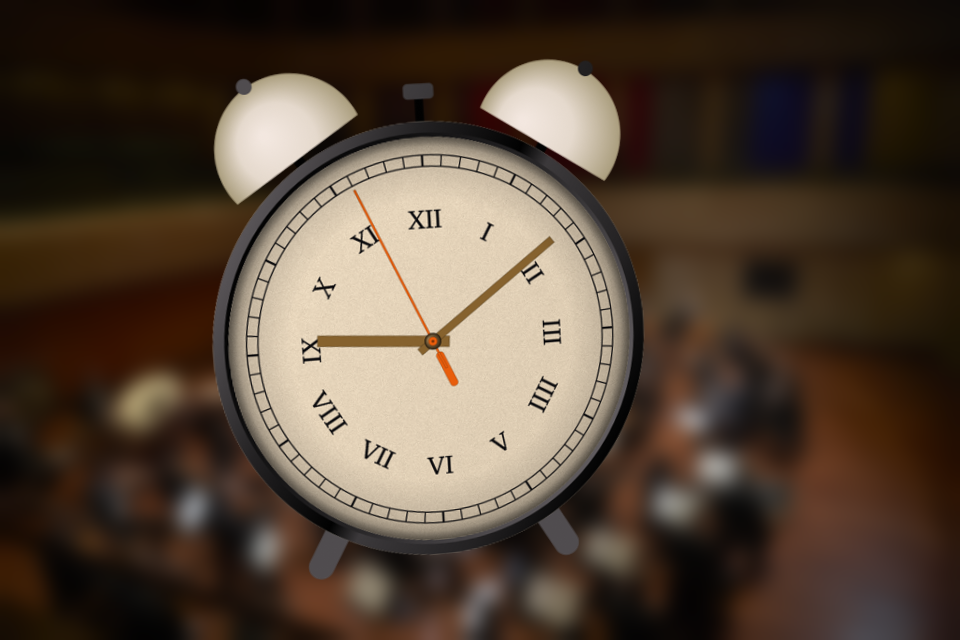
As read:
9 h 08 min 56 s
